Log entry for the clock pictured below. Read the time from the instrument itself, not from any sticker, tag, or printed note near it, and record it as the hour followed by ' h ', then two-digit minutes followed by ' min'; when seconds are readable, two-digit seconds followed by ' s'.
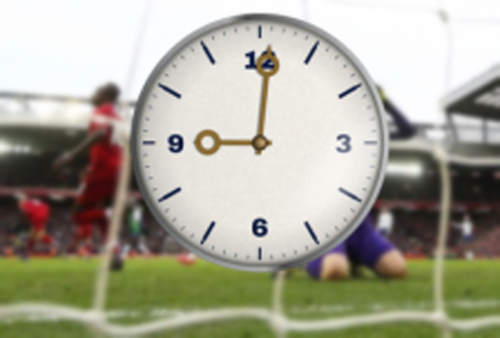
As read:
9 h 01 min
